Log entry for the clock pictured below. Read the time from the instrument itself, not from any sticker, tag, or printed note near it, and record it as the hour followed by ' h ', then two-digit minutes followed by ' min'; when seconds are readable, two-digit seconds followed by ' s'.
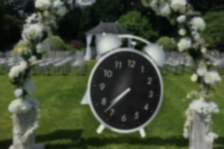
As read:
7 h 37 min
